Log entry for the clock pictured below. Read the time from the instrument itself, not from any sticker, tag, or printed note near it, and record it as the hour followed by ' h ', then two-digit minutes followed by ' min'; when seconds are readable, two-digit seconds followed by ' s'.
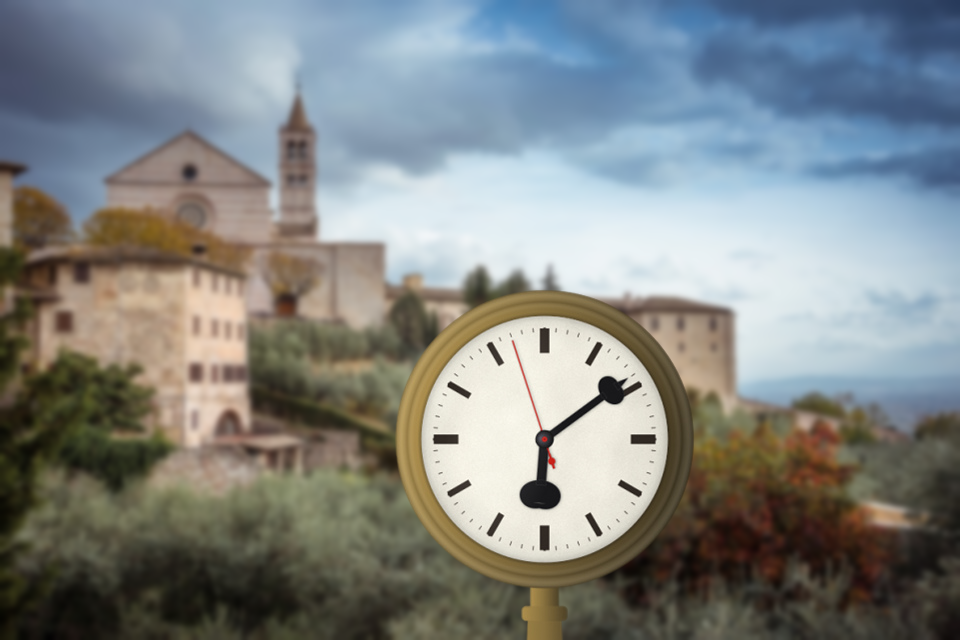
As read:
6 h 08 min 57 s
